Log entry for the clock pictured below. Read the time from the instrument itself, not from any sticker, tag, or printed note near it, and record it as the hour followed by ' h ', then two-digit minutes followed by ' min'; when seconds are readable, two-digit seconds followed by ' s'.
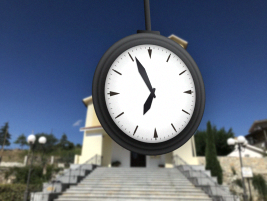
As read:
6 h 56 min
